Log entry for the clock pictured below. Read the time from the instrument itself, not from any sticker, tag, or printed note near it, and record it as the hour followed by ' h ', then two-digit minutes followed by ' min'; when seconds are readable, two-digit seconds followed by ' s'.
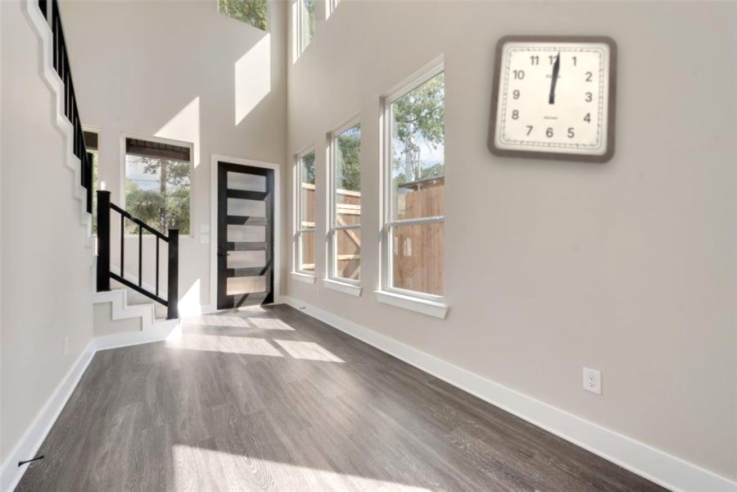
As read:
12 h 01 min
